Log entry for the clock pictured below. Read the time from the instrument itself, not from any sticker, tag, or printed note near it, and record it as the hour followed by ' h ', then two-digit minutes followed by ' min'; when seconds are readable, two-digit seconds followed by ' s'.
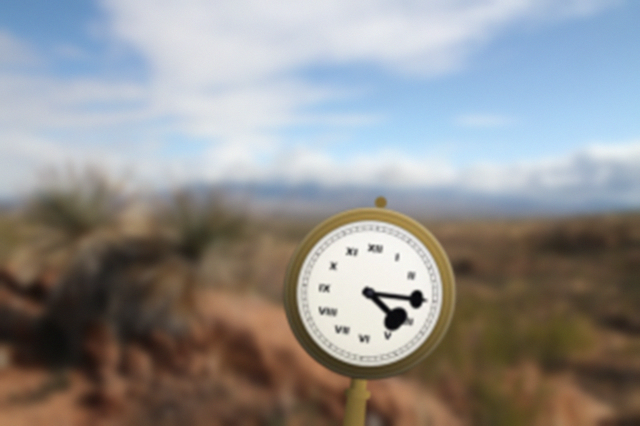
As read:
4 h 15 min
